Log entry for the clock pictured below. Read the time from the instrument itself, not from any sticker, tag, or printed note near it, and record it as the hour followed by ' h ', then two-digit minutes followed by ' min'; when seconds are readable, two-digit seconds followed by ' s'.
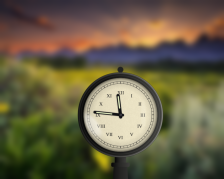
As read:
11 h 46 min
